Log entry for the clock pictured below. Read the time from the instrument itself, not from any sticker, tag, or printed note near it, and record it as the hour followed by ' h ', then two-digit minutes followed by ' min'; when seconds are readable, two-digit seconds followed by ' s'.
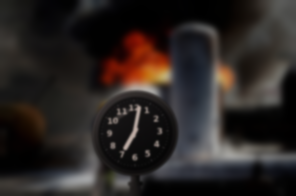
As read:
7 h 02 min
